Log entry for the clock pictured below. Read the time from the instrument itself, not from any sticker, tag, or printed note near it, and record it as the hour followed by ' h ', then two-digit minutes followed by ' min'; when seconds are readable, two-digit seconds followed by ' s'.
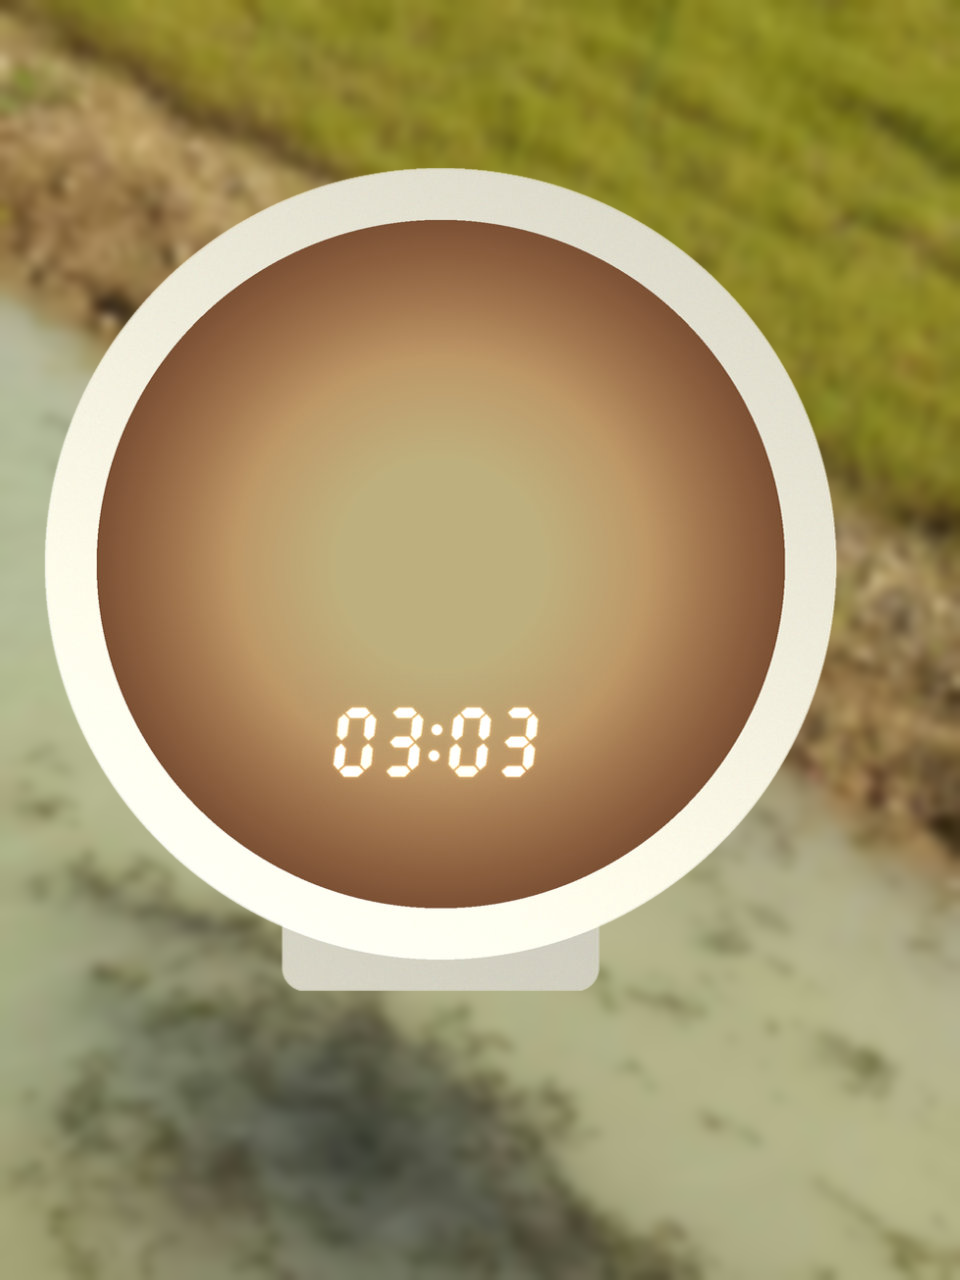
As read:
3 h 03 min
